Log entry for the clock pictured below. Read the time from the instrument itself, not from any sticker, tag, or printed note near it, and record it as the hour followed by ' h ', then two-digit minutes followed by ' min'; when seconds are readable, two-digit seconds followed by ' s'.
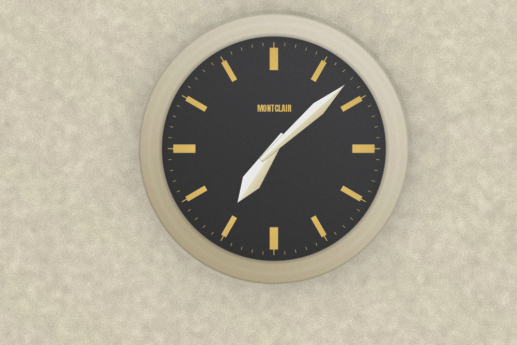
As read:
7 h 08 min
